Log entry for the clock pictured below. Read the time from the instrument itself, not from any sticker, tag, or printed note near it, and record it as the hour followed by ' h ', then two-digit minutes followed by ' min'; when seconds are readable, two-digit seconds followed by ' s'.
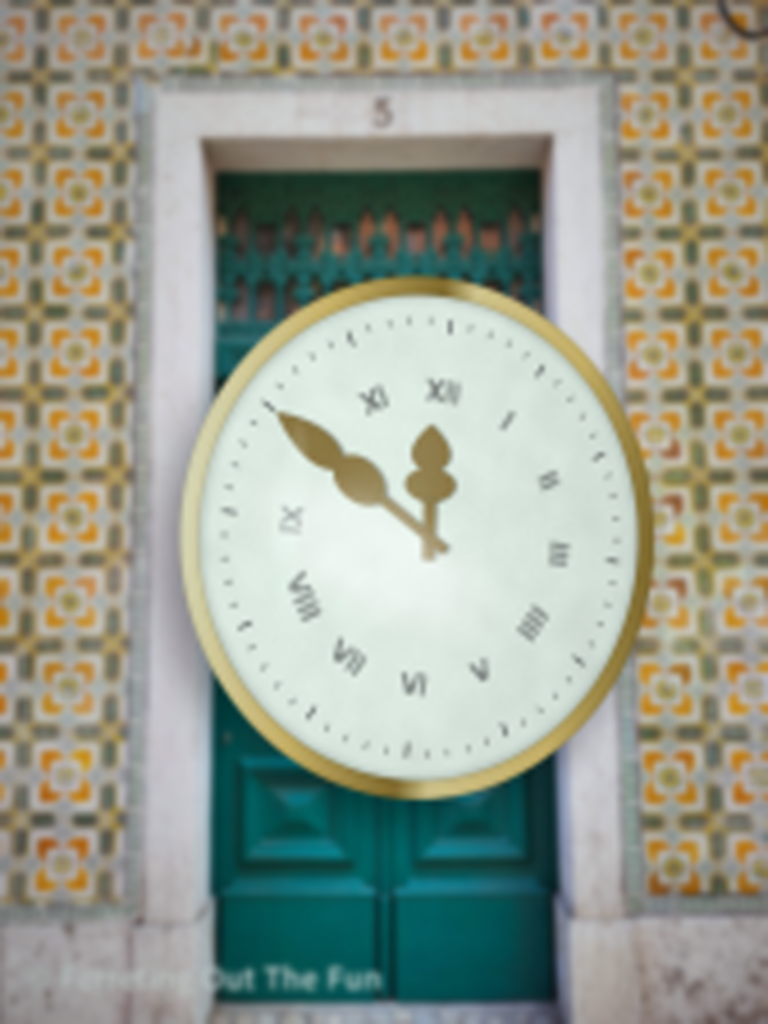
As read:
11 h 50 min
